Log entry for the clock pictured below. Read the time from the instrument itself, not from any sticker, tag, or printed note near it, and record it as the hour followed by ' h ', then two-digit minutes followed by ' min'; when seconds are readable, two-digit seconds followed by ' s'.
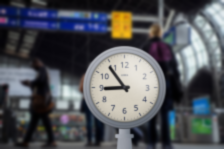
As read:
8 h 54 min
